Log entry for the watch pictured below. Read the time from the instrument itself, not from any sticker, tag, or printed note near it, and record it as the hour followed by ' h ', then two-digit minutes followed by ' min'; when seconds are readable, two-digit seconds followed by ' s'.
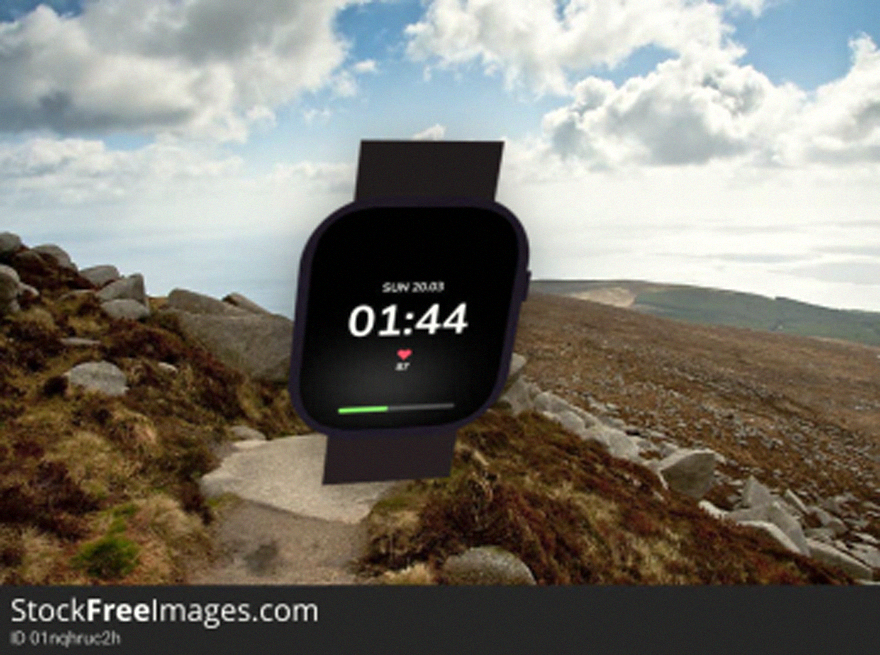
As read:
1 h 44 min
